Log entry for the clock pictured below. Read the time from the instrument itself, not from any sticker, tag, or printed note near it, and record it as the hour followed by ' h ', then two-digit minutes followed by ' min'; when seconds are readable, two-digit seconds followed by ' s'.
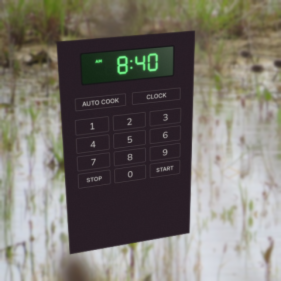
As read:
8 h 40 min
